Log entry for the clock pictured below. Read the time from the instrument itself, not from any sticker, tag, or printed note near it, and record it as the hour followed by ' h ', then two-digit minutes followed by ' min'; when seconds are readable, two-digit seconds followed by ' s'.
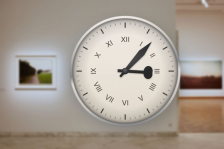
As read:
3 h 07 min
